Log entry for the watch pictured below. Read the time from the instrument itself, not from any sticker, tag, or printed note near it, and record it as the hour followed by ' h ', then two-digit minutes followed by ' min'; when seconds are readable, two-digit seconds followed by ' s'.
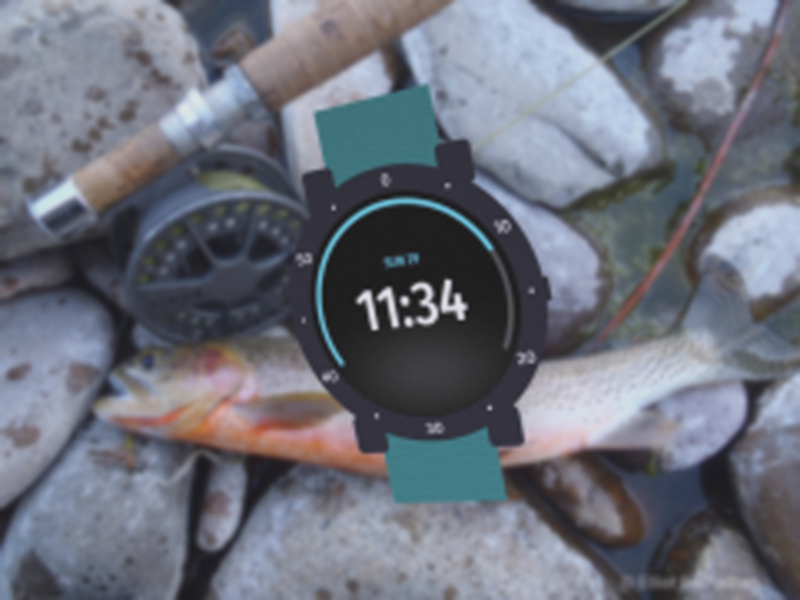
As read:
11 h 34 min
